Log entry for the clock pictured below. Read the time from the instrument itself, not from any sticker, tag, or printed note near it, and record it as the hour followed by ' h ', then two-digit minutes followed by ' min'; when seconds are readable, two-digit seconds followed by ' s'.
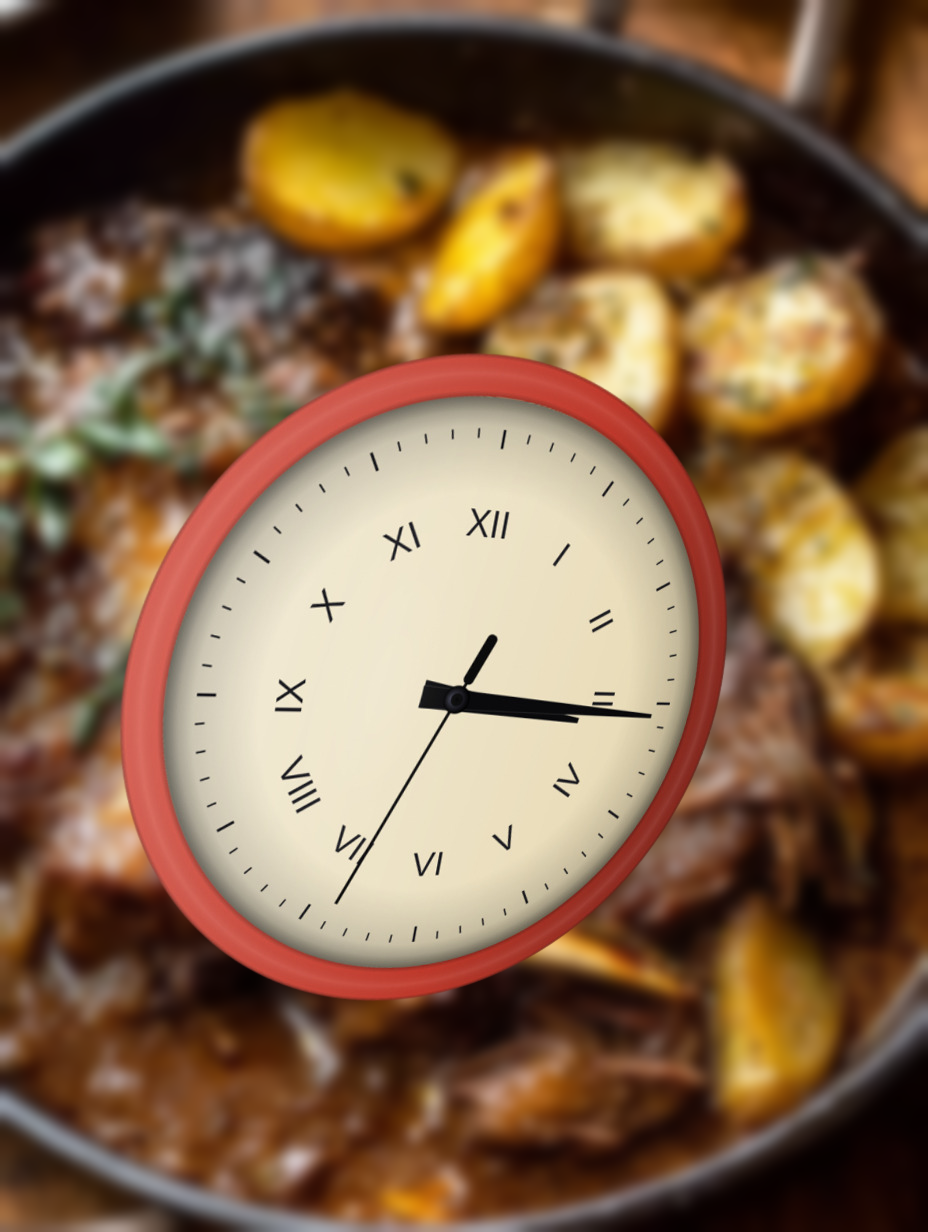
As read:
3 h 15 min 34 s
